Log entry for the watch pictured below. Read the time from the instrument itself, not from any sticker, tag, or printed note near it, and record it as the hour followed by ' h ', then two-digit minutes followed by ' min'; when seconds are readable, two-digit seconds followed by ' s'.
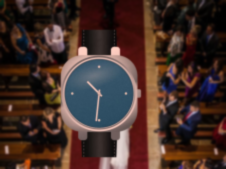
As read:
10 h 31 min
